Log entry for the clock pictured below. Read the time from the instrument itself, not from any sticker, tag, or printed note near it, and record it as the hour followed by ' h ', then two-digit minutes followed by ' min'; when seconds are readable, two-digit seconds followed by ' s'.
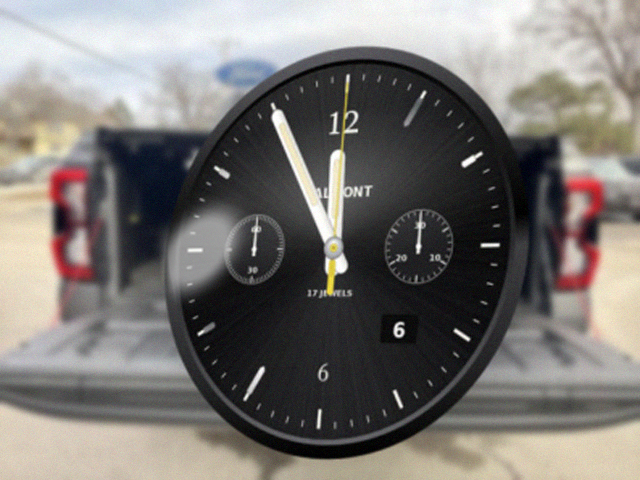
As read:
11 h 55 min
